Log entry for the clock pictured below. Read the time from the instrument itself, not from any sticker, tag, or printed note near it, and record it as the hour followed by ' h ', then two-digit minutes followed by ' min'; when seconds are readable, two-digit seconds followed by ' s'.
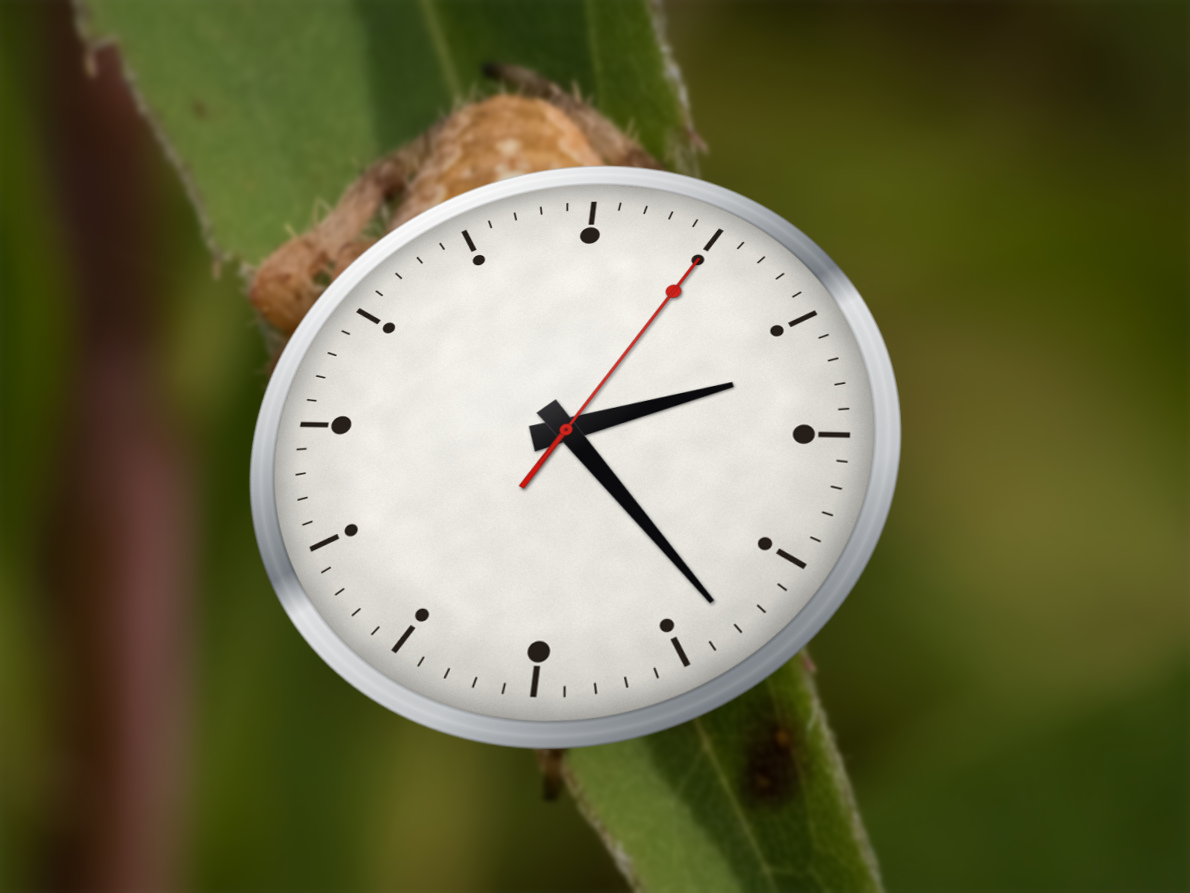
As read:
2 h 23 min 05 s
